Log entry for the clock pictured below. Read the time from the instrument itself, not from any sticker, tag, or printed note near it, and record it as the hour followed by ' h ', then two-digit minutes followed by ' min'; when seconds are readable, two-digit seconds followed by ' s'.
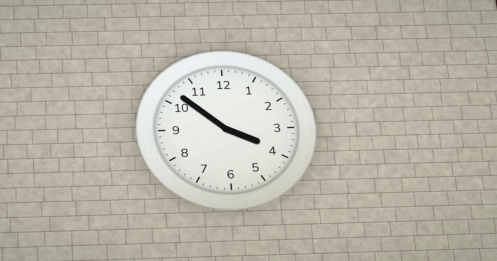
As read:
3 h 52 min
